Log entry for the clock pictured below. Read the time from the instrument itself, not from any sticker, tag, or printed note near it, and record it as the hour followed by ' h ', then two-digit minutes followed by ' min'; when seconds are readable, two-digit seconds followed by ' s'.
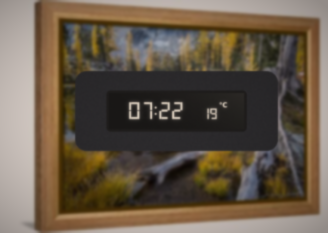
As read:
7 h 22 min
